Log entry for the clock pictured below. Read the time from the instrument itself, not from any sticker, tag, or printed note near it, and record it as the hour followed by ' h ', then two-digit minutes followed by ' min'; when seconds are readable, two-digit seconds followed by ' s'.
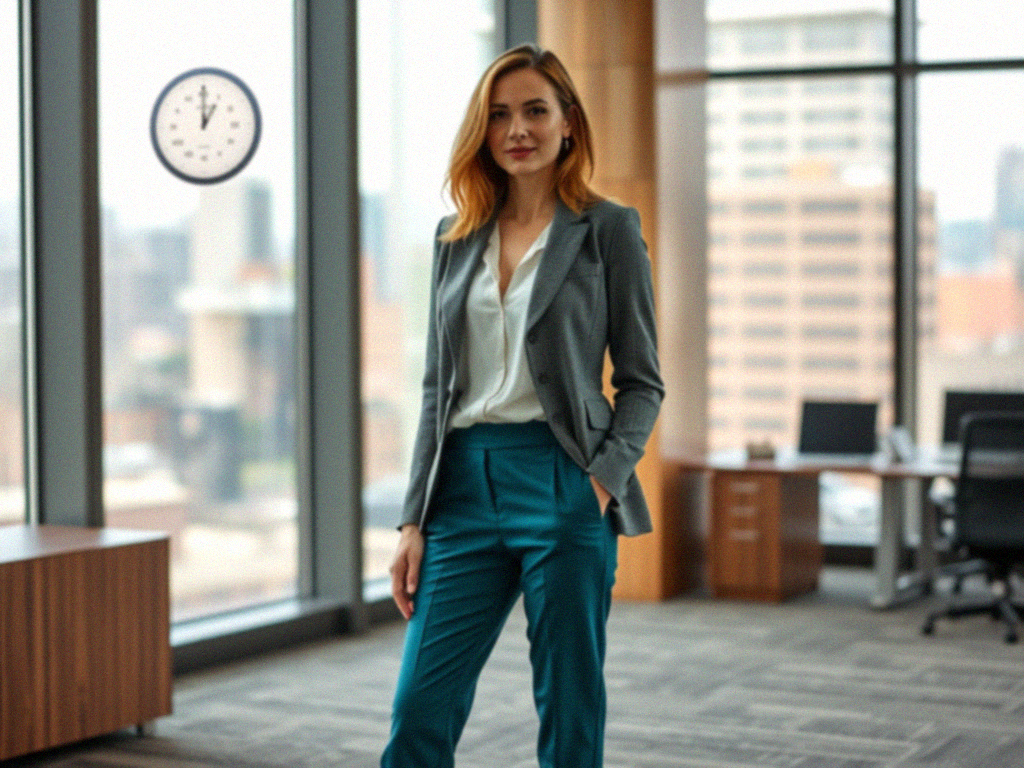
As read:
1 h 00 min
